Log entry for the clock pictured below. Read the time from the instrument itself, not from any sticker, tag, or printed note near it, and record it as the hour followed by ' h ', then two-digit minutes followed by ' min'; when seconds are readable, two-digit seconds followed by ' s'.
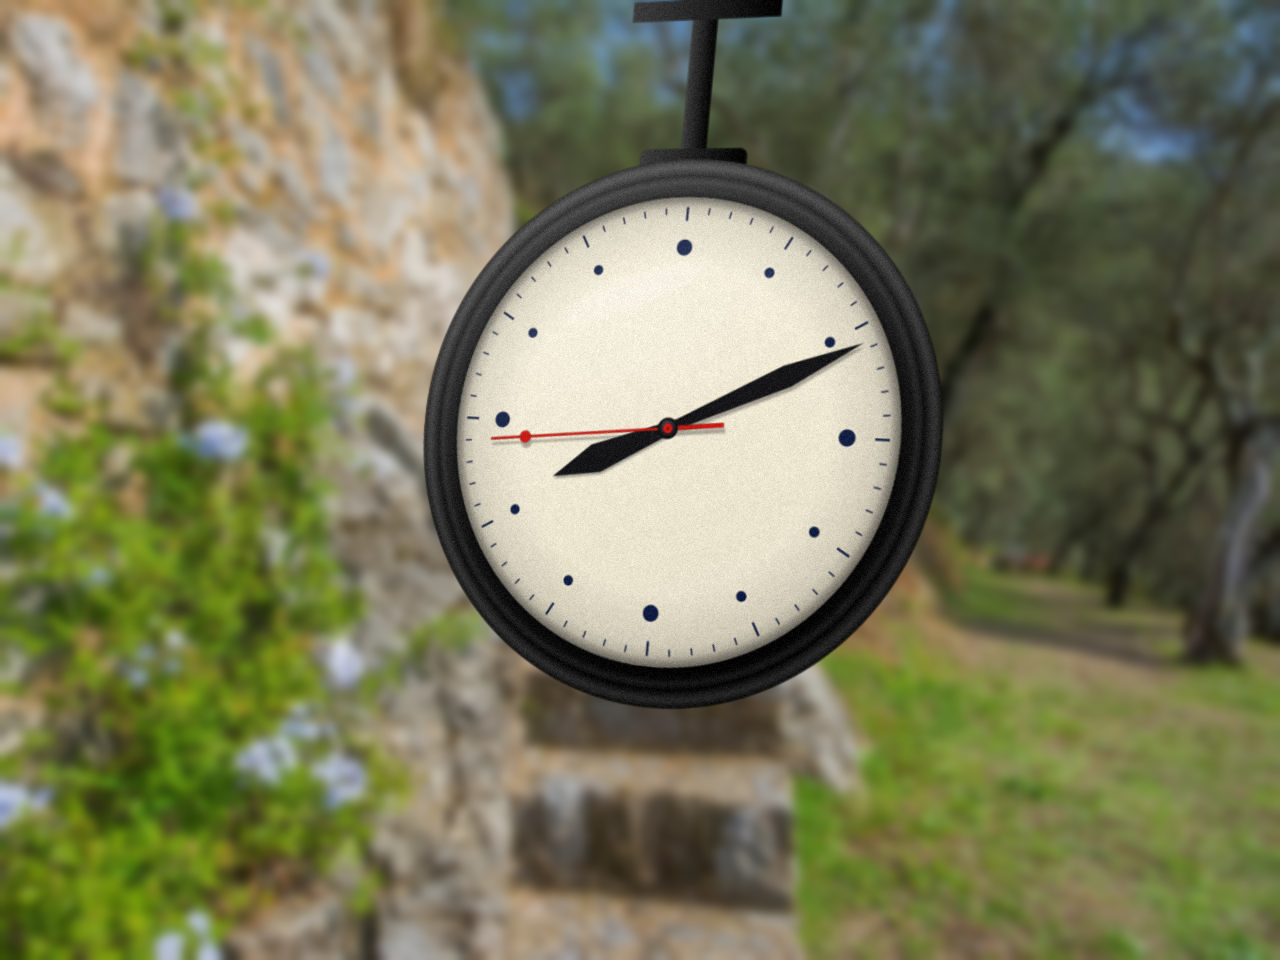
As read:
8 h 10 min 44 s
